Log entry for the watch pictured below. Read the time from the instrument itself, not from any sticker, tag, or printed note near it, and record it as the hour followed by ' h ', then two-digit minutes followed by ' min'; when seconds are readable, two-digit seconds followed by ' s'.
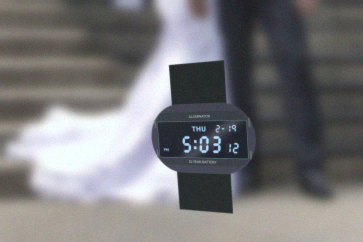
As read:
5 h 03 min 12 s
